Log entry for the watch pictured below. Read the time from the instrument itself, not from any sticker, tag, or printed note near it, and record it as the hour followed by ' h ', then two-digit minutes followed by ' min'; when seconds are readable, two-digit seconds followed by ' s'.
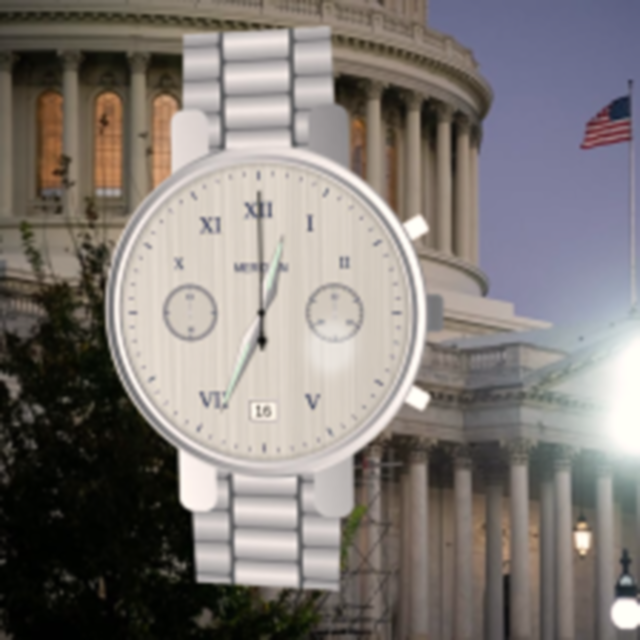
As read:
12 h 34 min
